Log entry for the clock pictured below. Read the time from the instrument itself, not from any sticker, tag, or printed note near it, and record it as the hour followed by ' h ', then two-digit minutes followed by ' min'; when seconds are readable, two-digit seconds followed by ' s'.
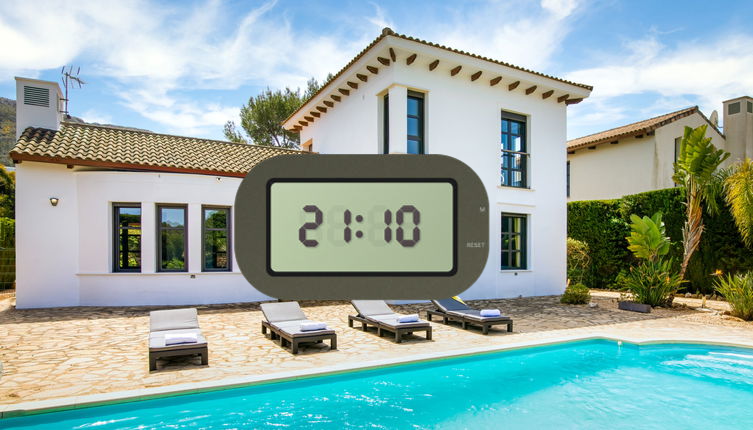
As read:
21 h 10 min
